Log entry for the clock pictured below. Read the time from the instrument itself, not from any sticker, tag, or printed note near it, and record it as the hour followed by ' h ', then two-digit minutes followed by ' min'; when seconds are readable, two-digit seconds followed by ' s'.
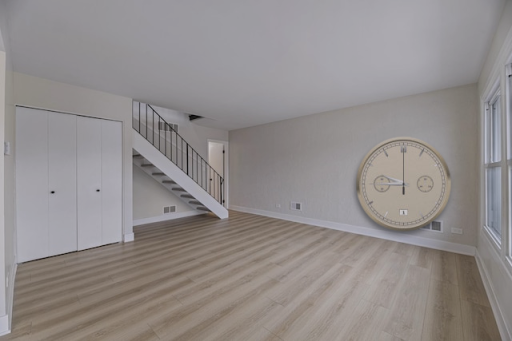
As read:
9 h 45 min
